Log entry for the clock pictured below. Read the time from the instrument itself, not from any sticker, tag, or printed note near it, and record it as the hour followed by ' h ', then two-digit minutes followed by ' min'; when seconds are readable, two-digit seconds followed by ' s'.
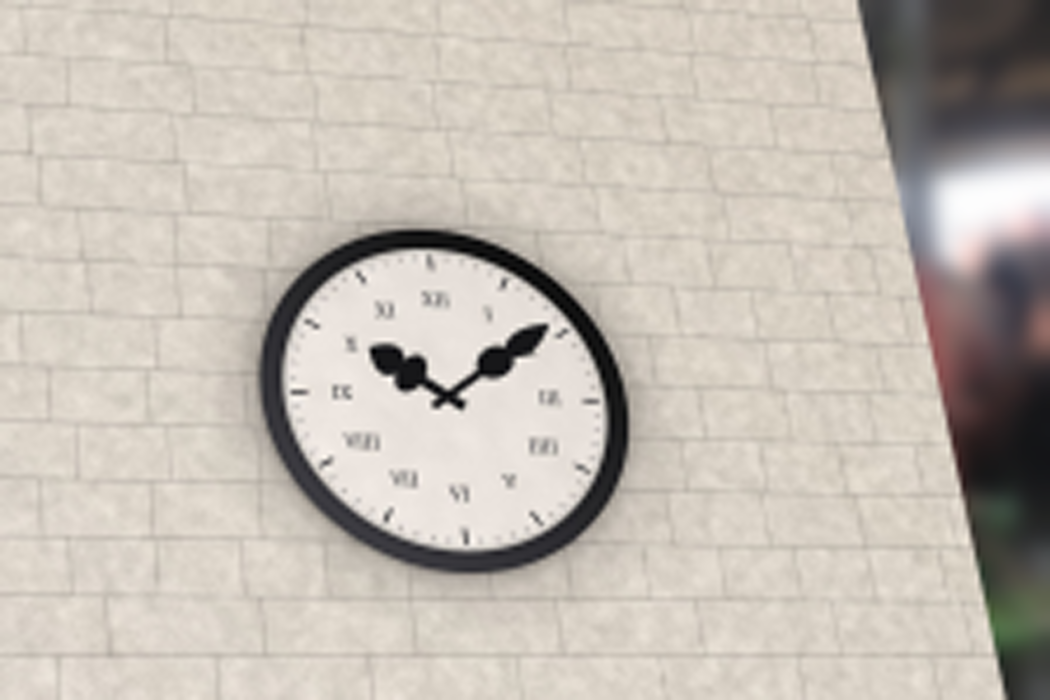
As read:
10 h 09 min
